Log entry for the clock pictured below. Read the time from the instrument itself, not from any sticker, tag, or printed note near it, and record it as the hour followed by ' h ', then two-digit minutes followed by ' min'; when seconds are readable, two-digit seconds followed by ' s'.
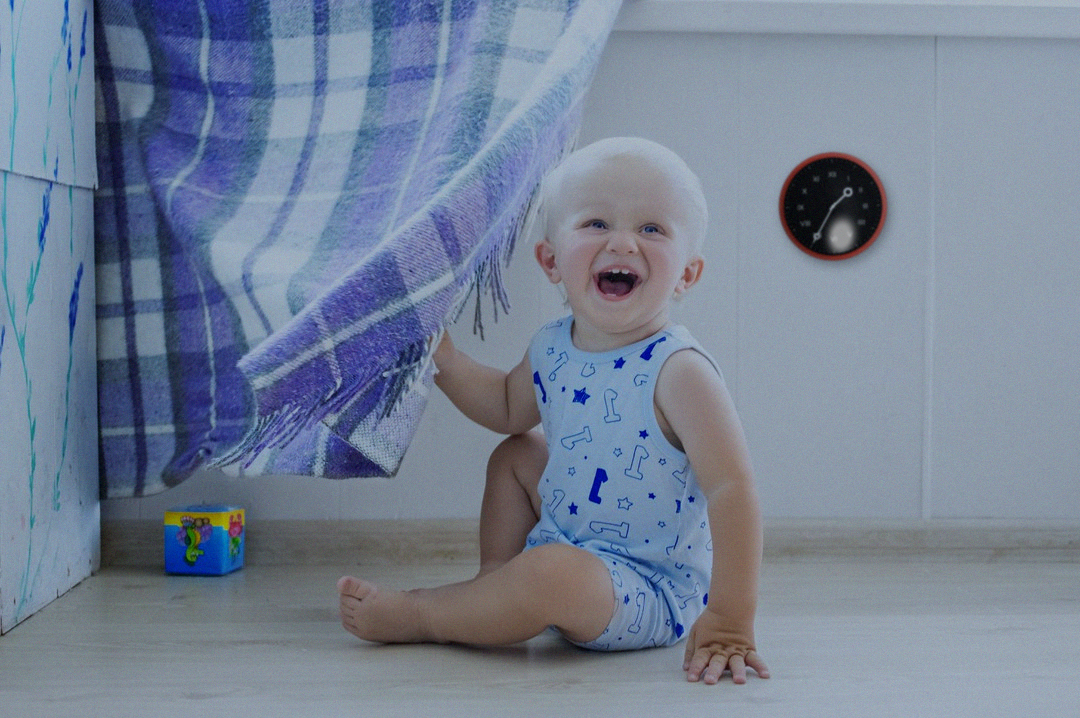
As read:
1 h 35 min
